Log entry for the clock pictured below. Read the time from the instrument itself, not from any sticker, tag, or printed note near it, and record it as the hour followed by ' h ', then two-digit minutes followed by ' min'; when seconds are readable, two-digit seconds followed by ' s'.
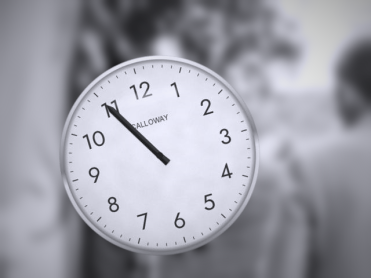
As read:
10 h 55 min
